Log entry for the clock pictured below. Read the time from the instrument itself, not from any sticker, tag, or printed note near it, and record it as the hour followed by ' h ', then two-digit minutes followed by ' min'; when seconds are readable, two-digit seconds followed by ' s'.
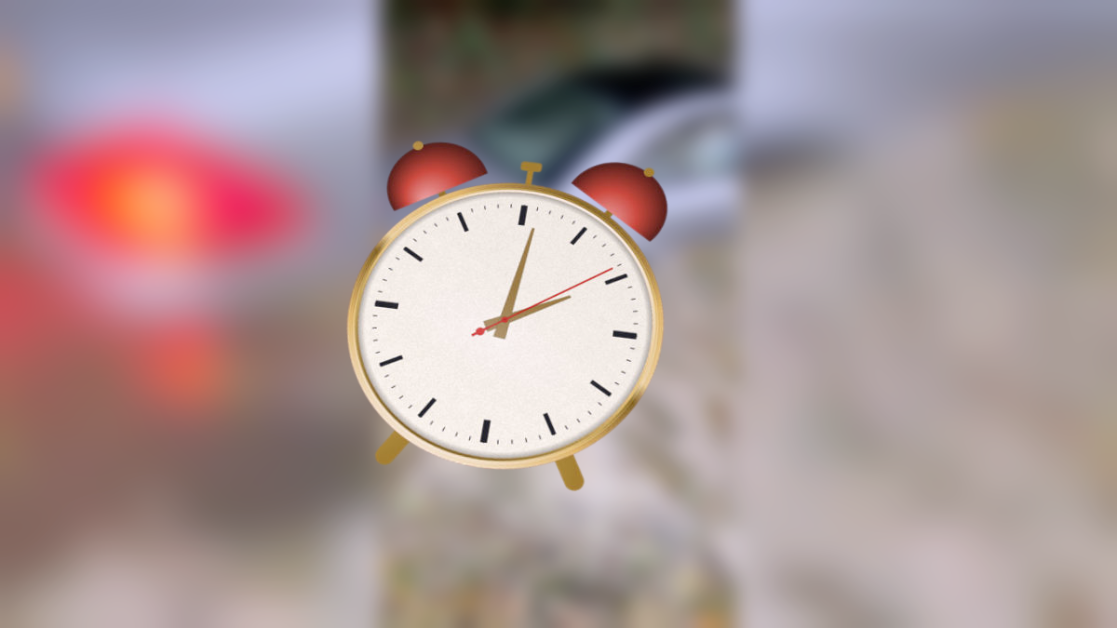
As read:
2 h 01 min 09 s
